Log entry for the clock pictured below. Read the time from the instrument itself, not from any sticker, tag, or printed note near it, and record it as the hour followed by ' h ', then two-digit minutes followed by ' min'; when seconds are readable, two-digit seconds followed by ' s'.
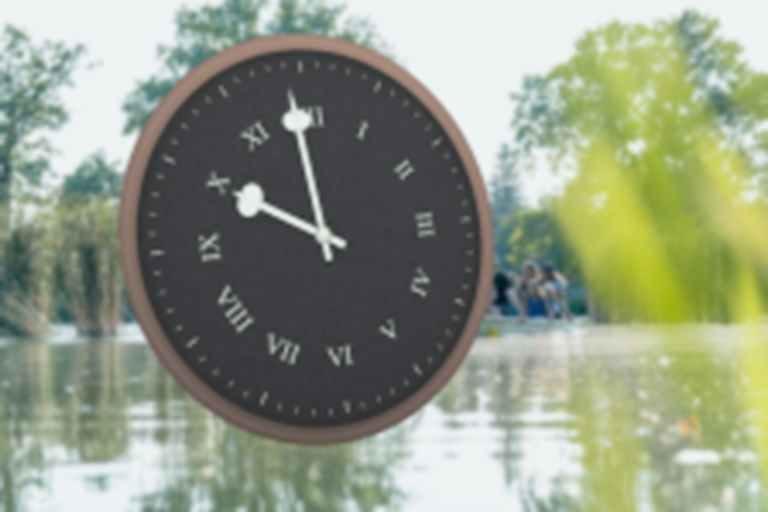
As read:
9 h 59 min
